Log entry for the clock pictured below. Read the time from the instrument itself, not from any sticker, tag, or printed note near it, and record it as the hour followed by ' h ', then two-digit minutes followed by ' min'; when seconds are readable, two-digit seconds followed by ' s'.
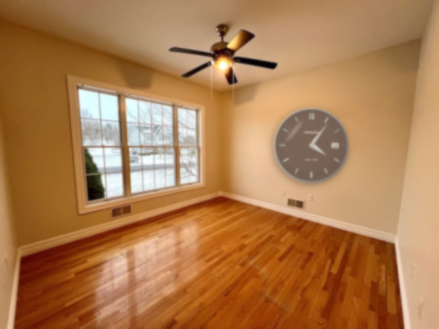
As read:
4 h 06 min
